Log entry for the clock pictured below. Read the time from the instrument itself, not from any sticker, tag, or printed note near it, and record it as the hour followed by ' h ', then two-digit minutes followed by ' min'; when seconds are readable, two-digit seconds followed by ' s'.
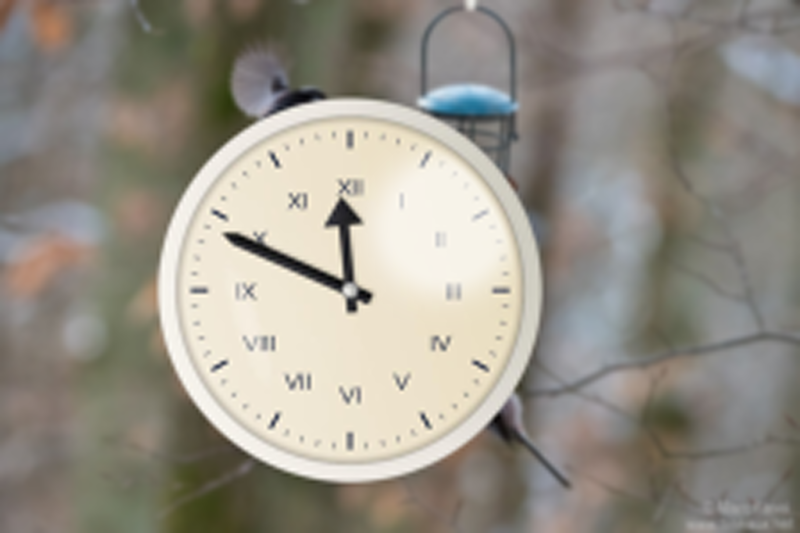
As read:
11 h 49 min
